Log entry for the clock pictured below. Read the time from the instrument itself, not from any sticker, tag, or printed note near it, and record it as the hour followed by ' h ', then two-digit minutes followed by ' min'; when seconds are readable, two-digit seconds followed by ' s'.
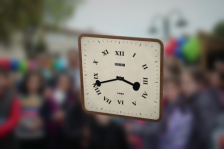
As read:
3 h 42 min
